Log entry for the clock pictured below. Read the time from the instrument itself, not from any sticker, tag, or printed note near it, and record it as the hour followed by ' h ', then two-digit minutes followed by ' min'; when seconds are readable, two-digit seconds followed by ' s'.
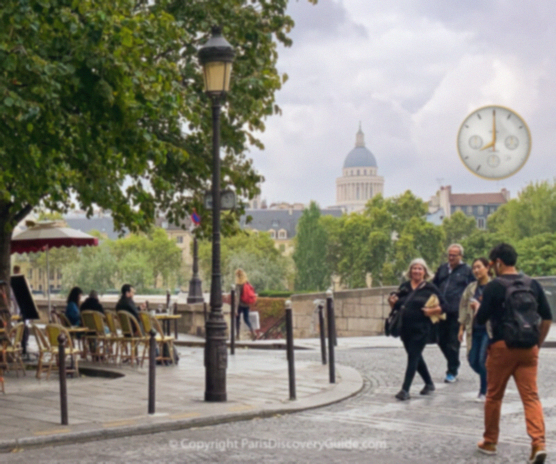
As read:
8 h 00 min
